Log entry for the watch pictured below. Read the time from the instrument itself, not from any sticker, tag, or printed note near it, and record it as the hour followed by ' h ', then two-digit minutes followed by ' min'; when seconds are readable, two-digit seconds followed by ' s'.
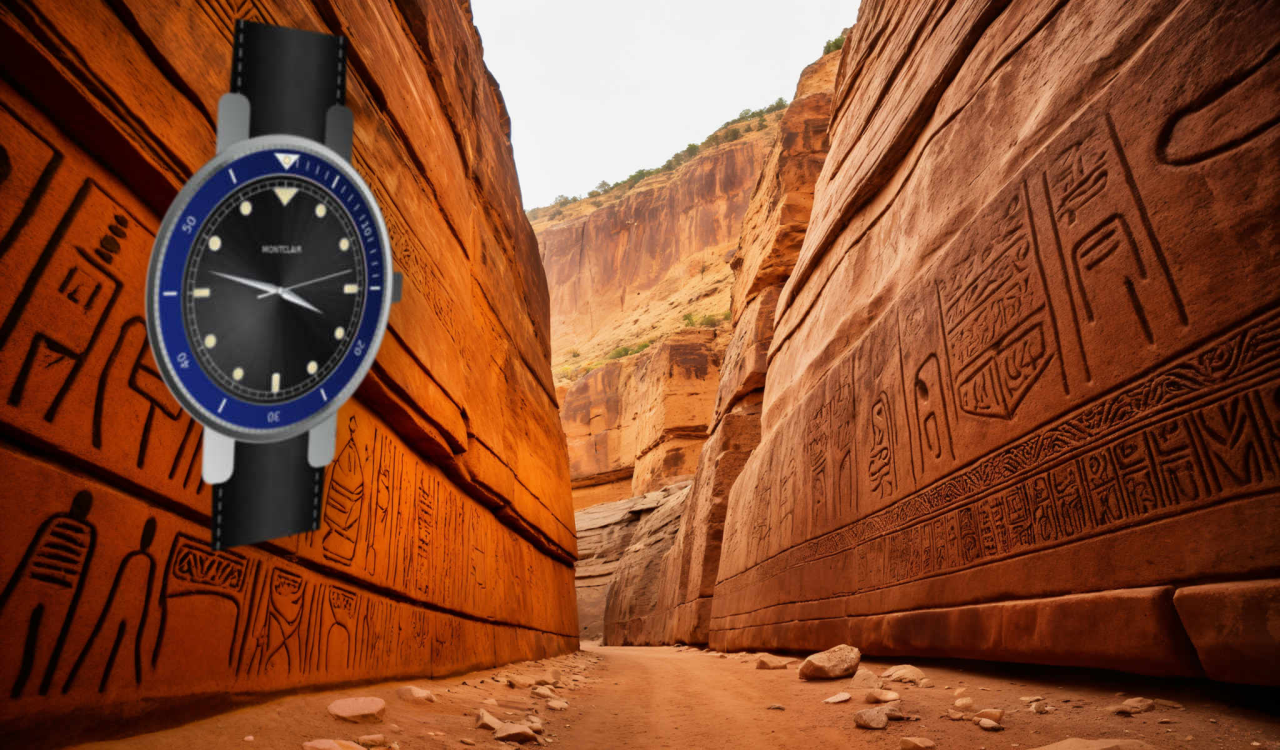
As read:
3 h 47 min 13 s
